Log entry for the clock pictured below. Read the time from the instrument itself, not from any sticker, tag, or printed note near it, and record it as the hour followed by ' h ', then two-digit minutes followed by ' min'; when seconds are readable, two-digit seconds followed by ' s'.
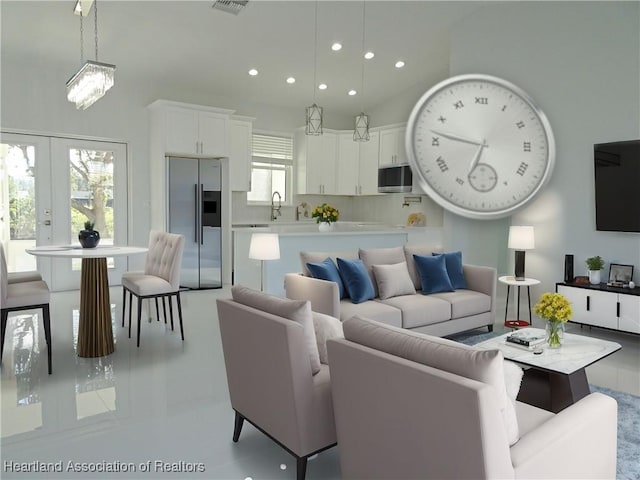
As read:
6 h 47 min
